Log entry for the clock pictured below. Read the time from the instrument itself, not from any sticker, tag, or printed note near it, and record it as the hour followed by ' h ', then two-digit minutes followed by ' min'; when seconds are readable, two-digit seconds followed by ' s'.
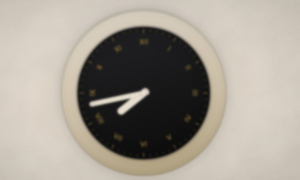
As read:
7 h 43 min
